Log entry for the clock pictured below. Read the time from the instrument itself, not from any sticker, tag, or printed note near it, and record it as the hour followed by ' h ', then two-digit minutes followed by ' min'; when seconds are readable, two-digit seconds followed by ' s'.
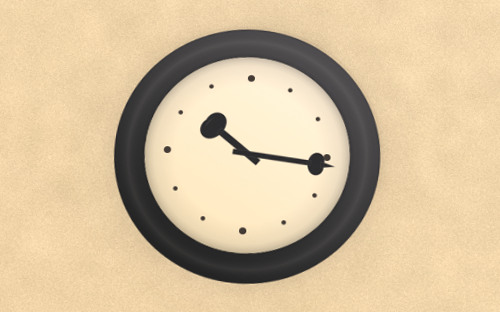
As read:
10 h 16 min
